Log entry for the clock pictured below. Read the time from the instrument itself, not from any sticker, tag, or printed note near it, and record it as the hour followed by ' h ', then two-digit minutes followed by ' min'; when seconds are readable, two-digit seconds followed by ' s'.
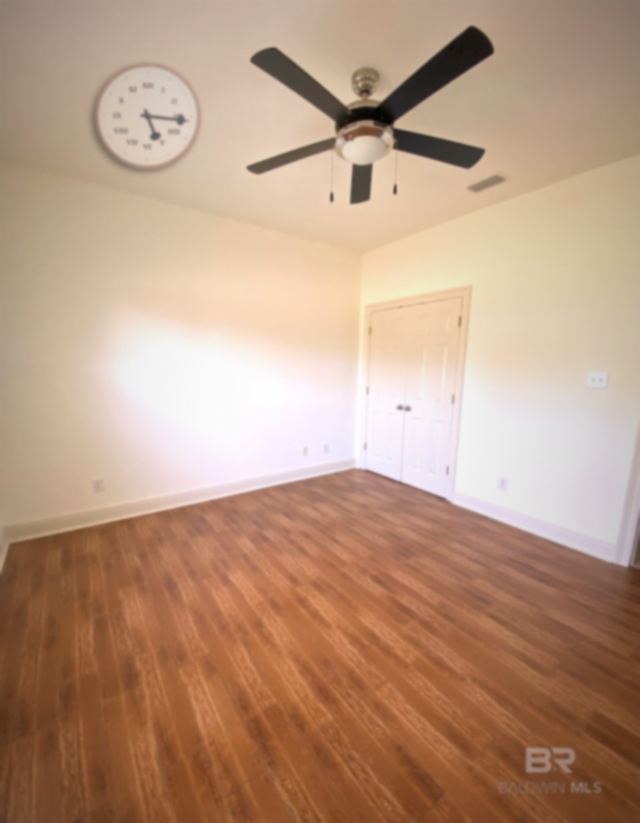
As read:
5 h 16 min
